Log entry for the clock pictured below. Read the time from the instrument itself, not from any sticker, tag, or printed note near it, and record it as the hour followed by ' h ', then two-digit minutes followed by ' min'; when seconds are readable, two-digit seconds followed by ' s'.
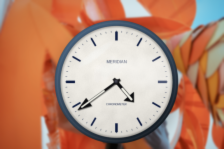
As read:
4 h 39 min
